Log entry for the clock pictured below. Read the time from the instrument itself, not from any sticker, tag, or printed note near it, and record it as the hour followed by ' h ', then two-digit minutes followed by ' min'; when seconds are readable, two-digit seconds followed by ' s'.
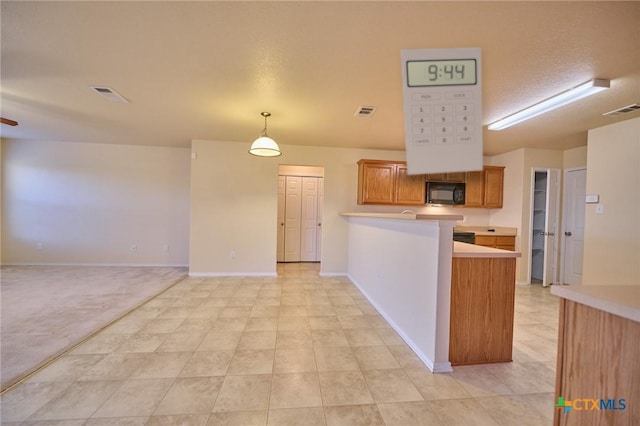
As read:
9 h 44 min
